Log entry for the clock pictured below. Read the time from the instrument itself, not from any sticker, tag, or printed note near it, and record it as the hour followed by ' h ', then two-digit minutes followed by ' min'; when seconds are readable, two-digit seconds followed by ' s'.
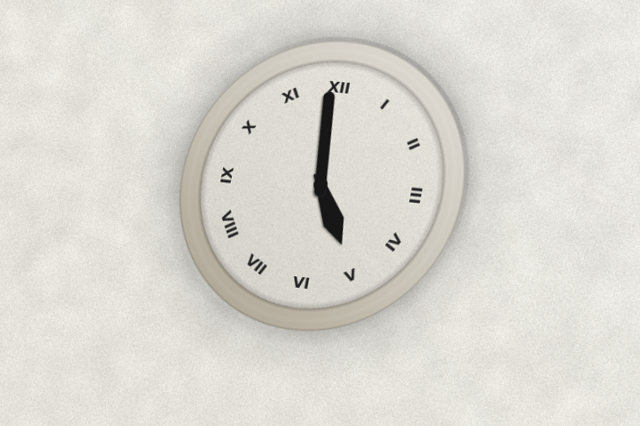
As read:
4 h 59 min
